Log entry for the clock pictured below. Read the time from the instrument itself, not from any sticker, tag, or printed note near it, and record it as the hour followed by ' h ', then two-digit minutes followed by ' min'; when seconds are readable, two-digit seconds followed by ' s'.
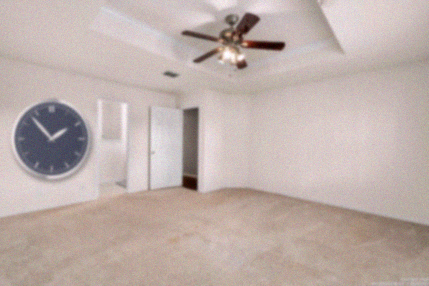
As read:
1 h 53 min
